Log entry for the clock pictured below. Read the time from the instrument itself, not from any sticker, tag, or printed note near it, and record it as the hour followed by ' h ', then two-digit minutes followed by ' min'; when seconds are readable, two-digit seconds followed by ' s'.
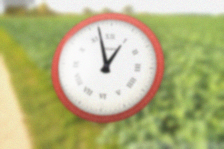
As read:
12 h 57 min
